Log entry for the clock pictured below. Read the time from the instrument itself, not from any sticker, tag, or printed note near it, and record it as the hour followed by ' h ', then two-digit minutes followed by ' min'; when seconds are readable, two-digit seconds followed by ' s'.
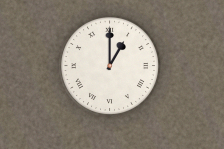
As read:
1 h 00 min
